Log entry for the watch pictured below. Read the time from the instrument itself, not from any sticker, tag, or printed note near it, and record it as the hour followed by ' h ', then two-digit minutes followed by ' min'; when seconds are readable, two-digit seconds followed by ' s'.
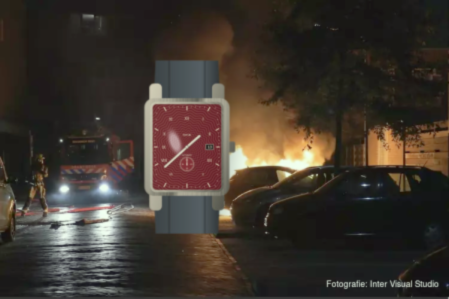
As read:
1 h 38 min
